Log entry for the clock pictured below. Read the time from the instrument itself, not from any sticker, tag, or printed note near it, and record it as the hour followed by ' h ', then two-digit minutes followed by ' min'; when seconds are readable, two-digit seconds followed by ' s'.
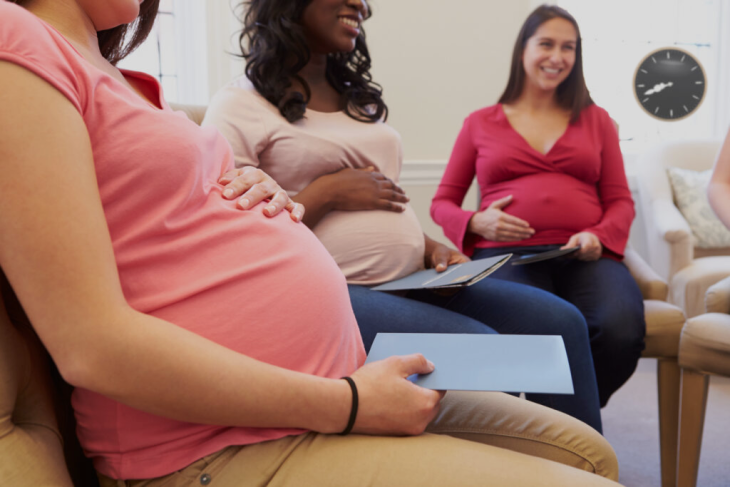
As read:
8 h 42 min
